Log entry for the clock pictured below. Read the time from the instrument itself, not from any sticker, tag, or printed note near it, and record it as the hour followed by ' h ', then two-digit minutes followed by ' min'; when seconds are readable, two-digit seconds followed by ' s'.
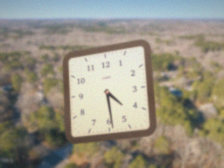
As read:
4 h 29 min
